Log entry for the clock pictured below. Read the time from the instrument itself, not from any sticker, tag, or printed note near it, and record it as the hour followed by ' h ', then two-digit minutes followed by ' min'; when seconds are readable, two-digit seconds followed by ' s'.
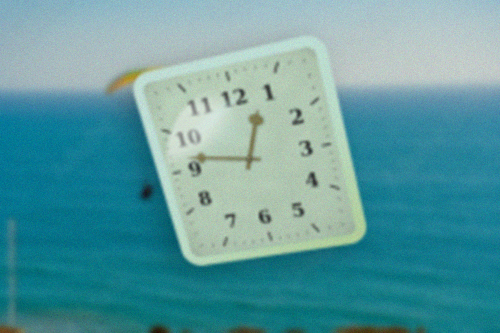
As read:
12 h 47 min
